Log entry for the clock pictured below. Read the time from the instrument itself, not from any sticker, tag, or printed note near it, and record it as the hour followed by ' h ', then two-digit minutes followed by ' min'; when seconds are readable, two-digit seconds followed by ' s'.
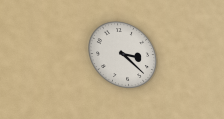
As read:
3 h 23 min
